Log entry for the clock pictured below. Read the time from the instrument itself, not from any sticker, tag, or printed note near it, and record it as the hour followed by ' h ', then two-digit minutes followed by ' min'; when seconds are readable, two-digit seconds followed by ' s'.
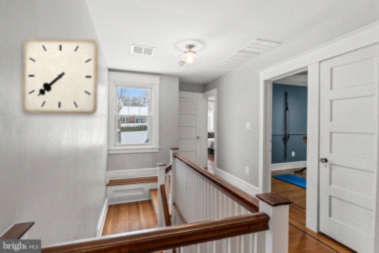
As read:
7 h 38 min
